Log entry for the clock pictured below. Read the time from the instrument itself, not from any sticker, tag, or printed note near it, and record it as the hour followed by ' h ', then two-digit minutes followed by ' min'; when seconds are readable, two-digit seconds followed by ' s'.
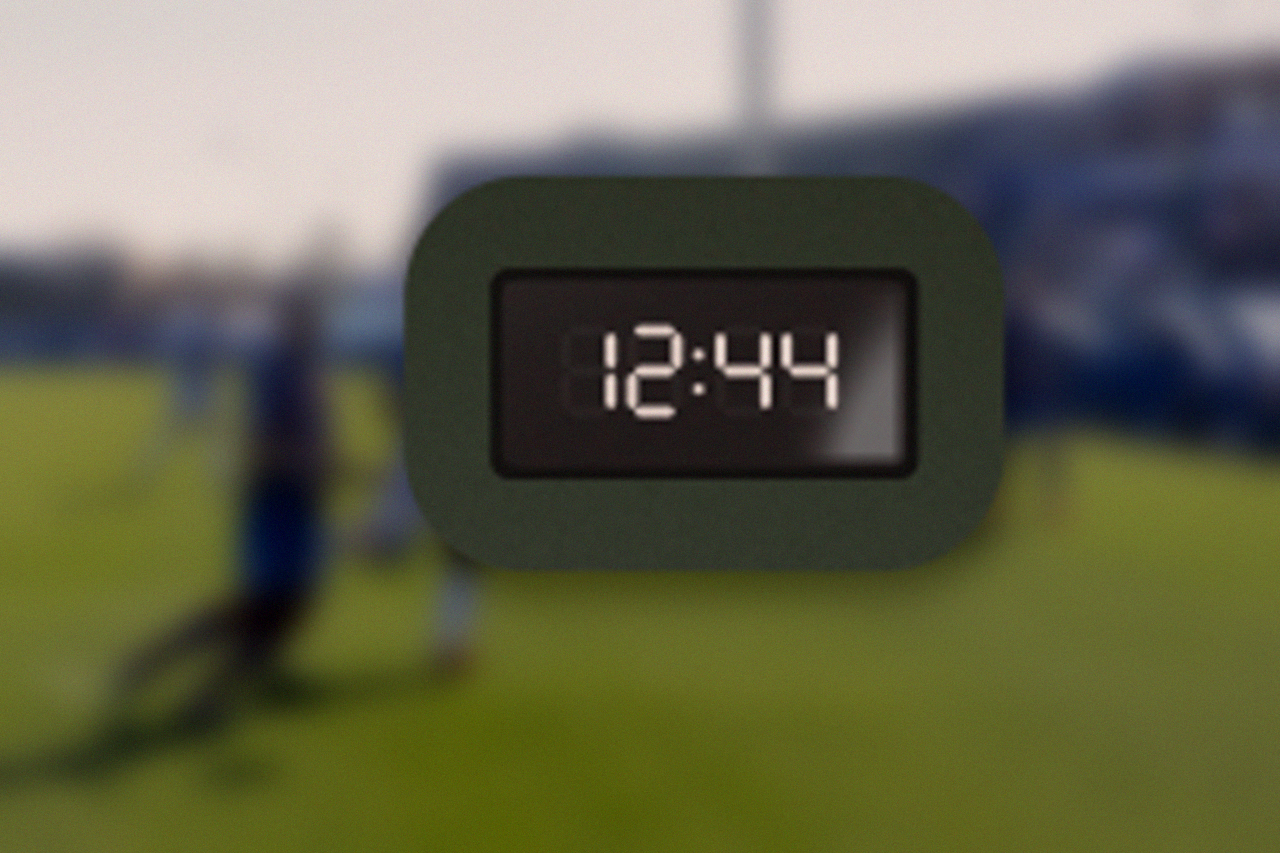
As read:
12 h 44 min
